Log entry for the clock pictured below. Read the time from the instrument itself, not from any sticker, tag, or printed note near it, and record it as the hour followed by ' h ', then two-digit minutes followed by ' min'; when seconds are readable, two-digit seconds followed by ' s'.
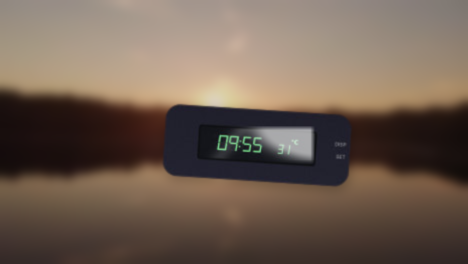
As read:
9 h 55 min
